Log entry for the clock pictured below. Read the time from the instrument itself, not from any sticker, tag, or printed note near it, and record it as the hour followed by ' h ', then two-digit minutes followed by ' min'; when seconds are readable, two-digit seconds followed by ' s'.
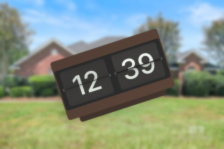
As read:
12 h 39 min
